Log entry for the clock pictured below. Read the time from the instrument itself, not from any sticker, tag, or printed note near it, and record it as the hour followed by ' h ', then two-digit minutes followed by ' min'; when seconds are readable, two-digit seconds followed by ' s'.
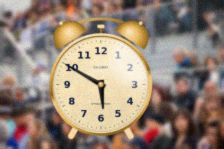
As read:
5 h 50 min
